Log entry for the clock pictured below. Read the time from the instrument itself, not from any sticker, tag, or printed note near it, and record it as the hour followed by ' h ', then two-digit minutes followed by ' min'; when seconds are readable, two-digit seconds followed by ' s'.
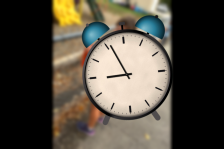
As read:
8 h 56 min
